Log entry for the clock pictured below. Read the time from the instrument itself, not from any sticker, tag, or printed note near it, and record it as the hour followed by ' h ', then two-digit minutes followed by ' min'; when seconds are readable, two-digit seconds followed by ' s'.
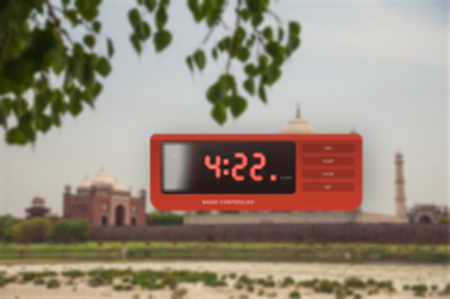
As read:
4 h 22 min
